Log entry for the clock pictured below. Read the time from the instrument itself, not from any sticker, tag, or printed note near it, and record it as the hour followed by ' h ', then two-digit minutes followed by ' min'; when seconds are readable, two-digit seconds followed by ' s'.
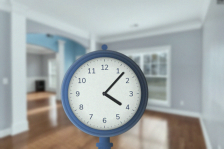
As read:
4 h 07 min
